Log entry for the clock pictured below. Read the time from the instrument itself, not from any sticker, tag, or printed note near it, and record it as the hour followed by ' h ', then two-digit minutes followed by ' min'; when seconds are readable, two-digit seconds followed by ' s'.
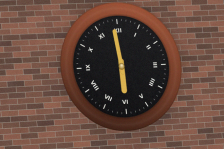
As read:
5 h 59 min
